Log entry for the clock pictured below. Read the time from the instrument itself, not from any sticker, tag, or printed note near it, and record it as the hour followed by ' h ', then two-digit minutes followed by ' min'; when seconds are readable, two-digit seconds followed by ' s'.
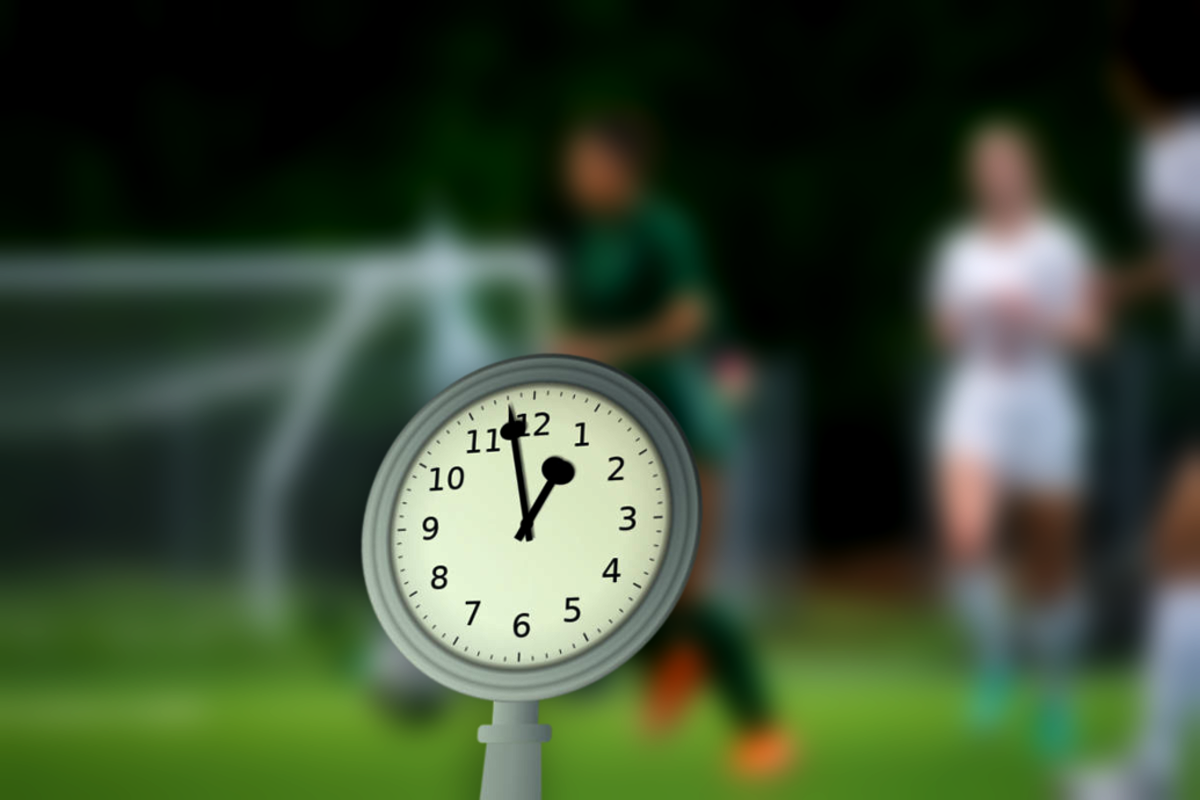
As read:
12 h 58 min
